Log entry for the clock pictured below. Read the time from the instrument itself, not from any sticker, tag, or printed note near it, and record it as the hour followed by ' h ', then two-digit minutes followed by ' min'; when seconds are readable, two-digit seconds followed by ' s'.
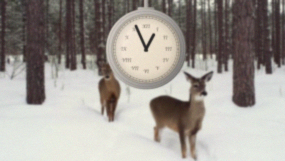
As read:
12 h 56 min
